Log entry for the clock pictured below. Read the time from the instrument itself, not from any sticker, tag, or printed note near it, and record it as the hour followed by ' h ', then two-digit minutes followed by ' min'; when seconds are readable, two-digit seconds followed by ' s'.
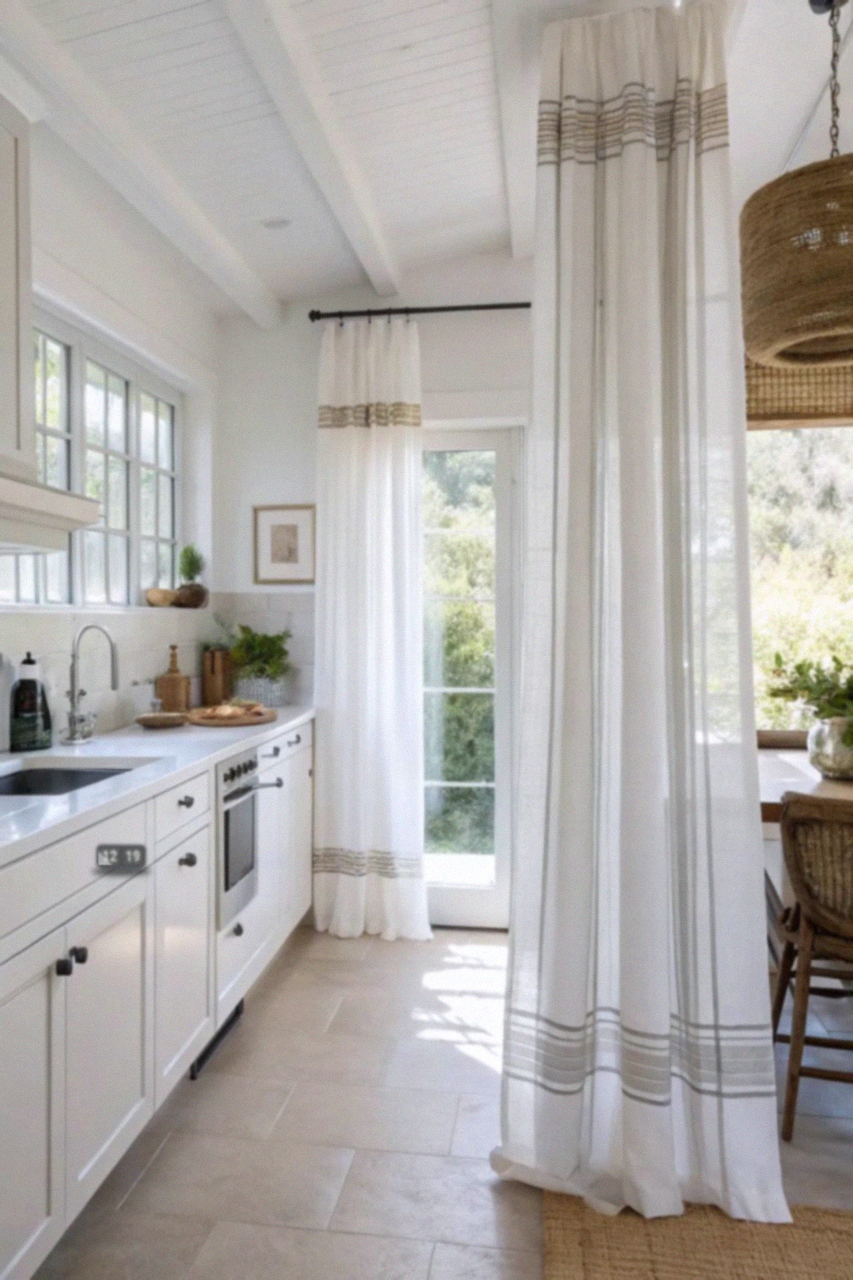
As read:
12 h 19 min
